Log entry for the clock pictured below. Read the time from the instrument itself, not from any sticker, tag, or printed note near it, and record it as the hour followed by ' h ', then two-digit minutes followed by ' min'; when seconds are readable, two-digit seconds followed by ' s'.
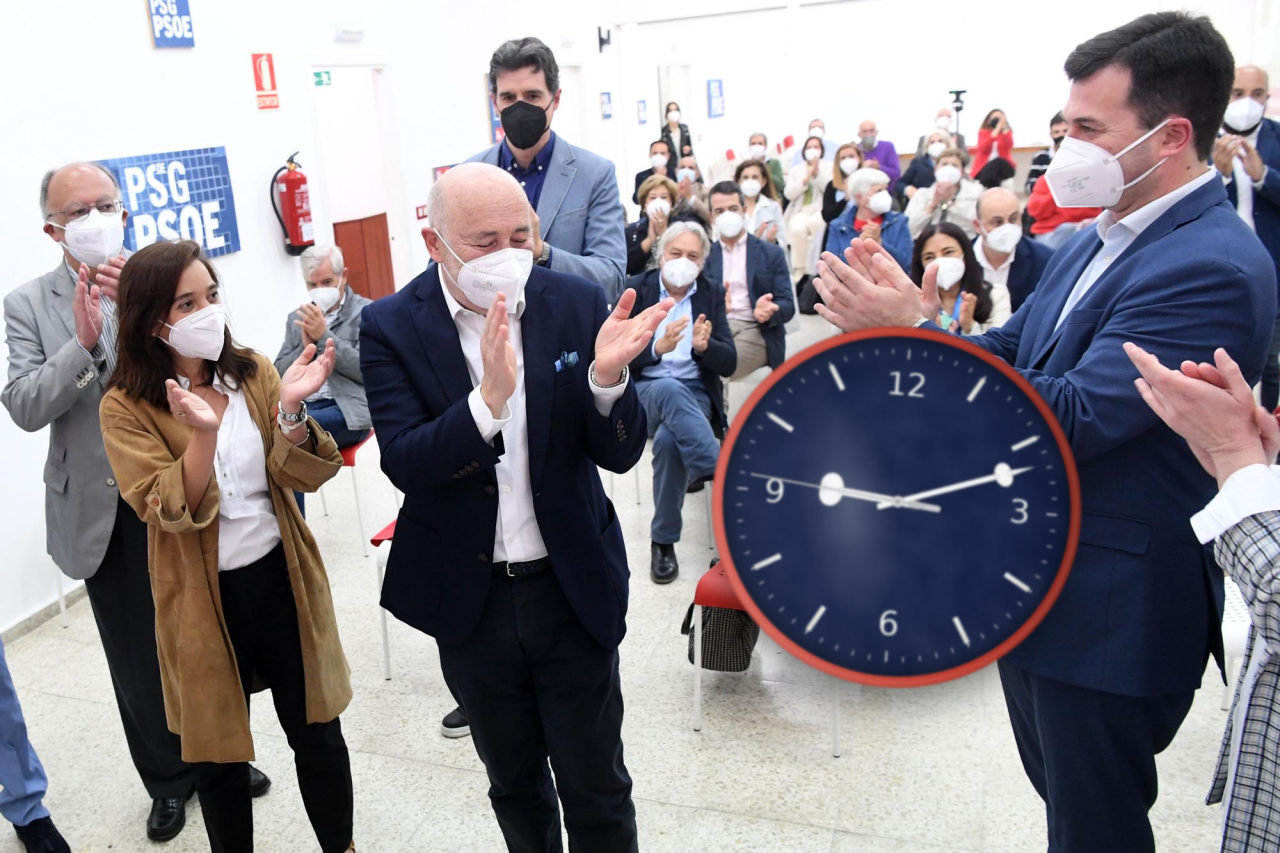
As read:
9 h 11 min 46 s
